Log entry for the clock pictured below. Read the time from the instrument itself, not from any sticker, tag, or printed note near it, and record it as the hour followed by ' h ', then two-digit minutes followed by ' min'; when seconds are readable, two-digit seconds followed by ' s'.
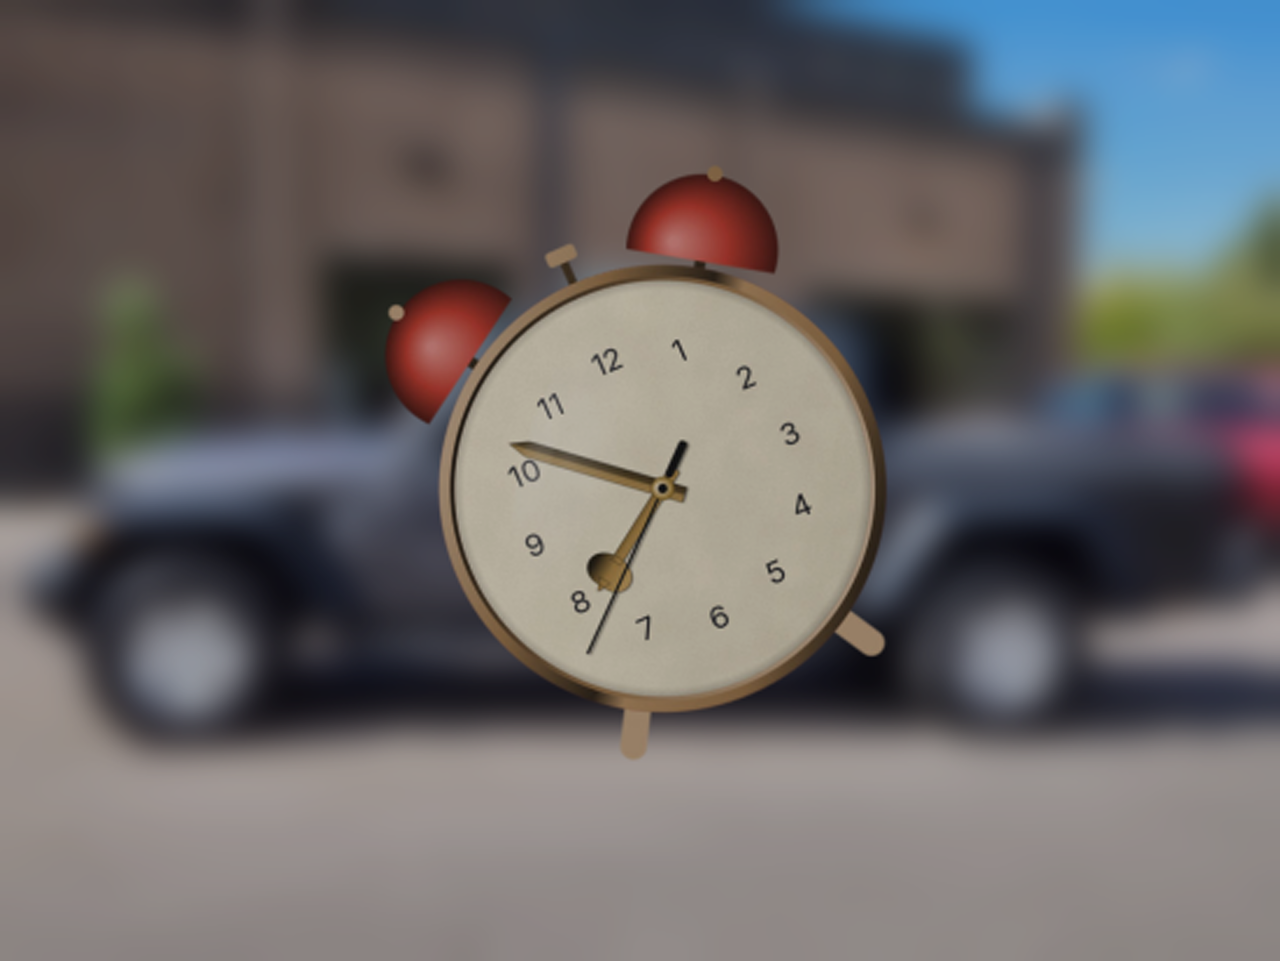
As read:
7 h 51 min 38 s
